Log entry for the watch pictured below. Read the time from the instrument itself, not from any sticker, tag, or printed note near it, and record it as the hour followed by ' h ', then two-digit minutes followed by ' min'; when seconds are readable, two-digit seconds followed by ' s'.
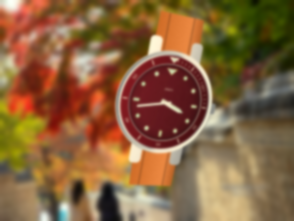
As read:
3 h 43 min
